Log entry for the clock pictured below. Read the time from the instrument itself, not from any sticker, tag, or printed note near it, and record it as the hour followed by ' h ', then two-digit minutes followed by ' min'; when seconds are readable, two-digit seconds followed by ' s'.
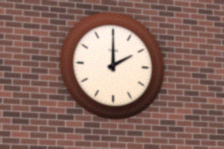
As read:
2 h 00 min
